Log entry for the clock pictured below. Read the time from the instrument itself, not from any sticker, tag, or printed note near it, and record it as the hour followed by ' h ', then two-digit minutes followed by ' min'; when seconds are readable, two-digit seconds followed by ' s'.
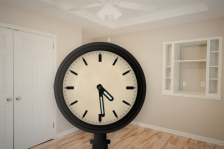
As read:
4 h 29 min
